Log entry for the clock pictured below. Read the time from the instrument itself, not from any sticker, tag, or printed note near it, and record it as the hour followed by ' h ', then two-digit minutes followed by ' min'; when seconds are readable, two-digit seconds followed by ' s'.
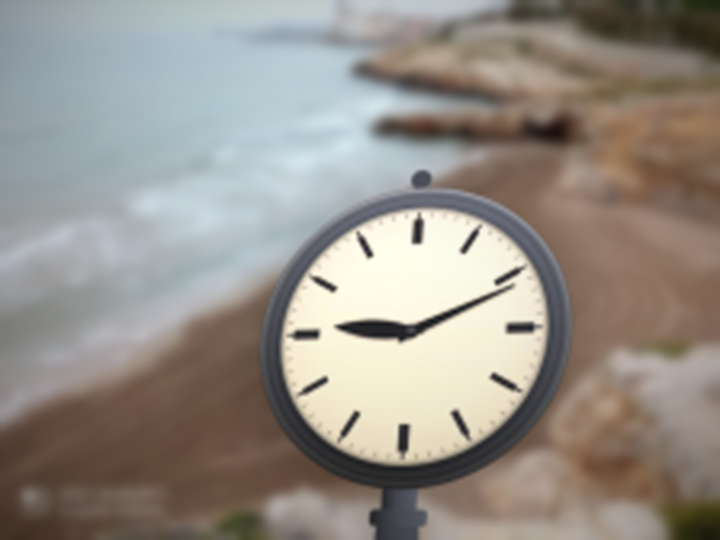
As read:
9 h 11 min
